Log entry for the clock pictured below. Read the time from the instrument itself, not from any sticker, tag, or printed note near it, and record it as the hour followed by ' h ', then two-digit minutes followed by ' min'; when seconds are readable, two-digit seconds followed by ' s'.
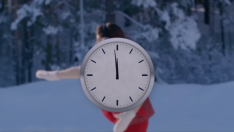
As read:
11 h 59 min
